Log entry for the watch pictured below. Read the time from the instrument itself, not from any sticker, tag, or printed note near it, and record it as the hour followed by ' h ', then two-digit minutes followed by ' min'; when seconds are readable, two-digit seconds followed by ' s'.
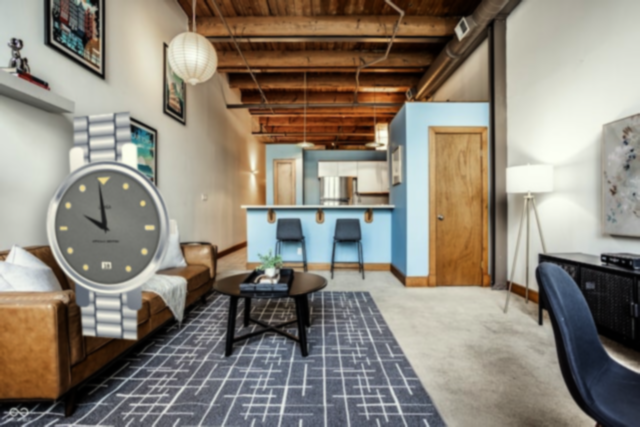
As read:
9 h 59 min
